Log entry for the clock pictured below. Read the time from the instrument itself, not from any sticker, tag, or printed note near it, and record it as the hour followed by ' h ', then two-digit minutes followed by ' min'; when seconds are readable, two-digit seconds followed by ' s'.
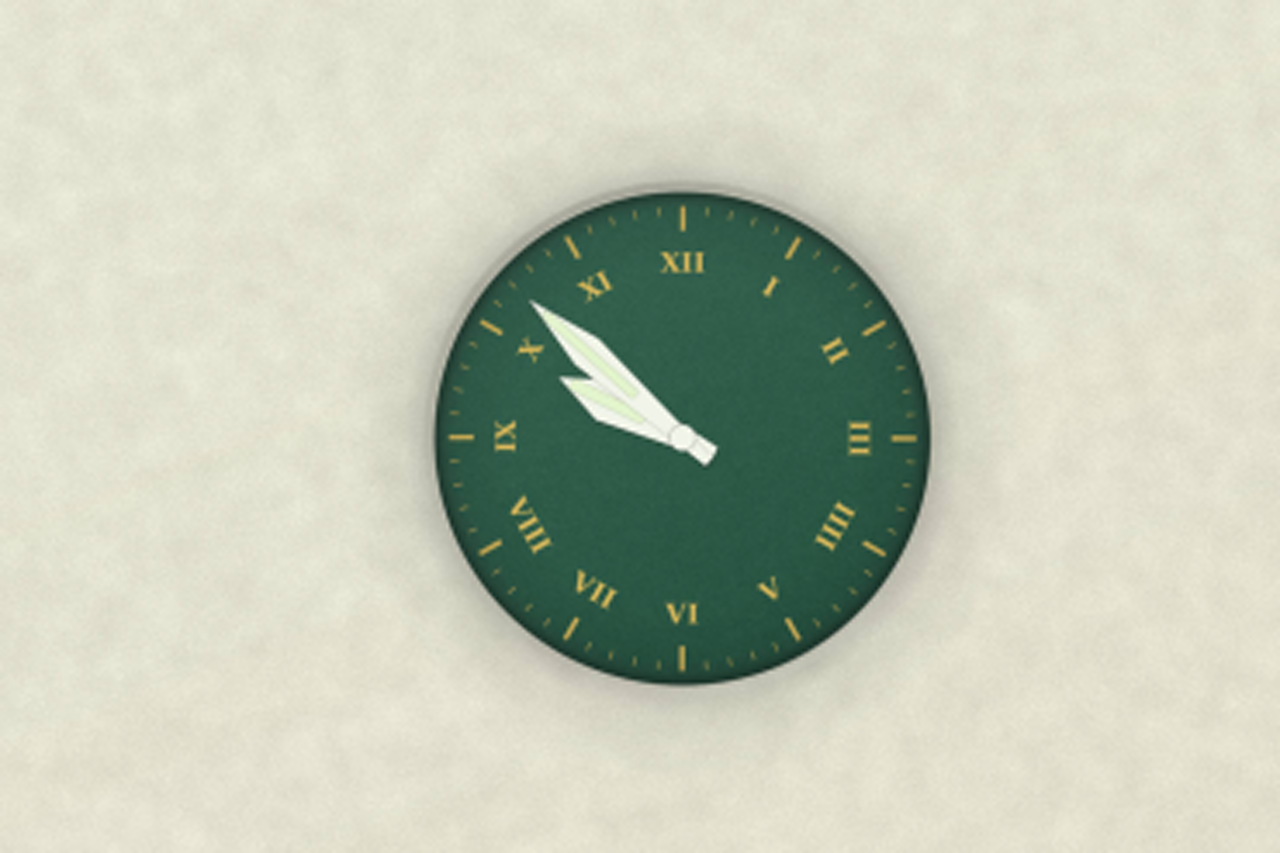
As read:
9 h 52 min
